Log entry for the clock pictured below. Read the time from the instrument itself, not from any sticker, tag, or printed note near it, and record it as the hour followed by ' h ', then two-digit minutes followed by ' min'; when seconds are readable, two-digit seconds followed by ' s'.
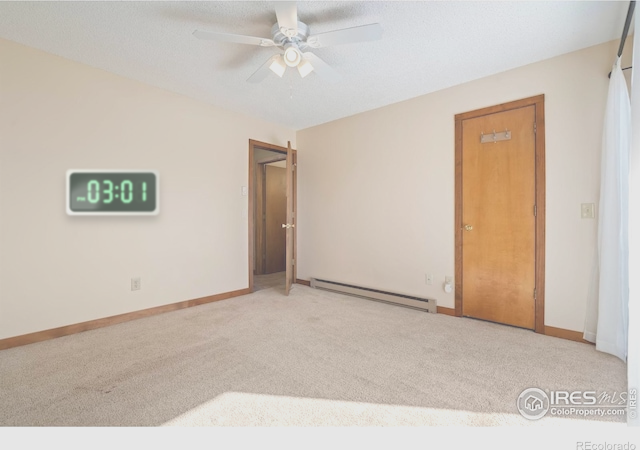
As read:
3 h 01 min
